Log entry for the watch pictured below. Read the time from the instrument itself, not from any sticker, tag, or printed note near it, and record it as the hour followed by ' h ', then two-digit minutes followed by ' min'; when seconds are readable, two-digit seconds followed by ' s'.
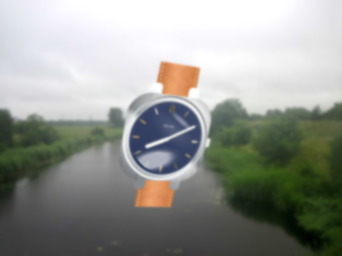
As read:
8 h 10 min
